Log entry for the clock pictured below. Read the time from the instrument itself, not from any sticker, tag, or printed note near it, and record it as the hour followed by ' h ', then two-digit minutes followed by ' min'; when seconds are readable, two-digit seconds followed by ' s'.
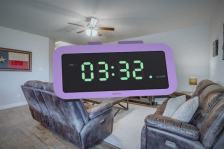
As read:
3 h 32 min
